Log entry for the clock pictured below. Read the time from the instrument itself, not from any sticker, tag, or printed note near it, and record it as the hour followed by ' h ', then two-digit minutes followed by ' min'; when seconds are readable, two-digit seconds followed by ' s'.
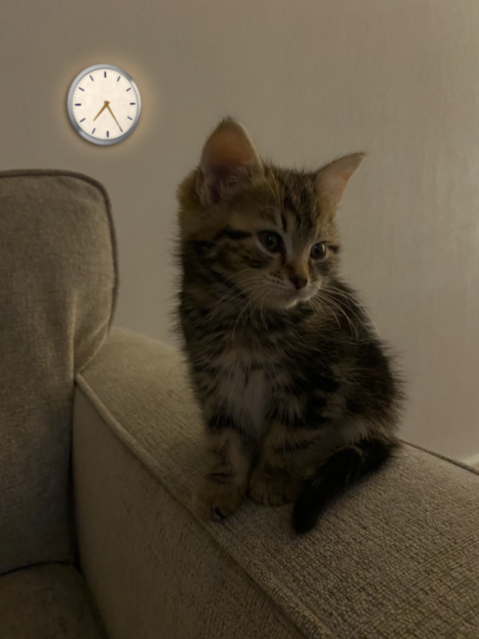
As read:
7 h 25 min
